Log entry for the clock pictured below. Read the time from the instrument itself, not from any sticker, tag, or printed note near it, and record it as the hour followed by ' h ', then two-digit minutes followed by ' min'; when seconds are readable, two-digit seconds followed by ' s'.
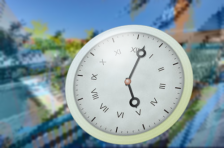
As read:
5 h 02 min
